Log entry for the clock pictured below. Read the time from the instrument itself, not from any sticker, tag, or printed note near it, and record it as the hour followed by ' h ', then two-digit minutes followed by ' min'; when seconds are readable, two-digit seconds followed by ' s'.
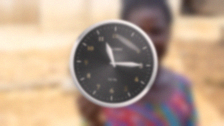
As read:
11 h 15 min
